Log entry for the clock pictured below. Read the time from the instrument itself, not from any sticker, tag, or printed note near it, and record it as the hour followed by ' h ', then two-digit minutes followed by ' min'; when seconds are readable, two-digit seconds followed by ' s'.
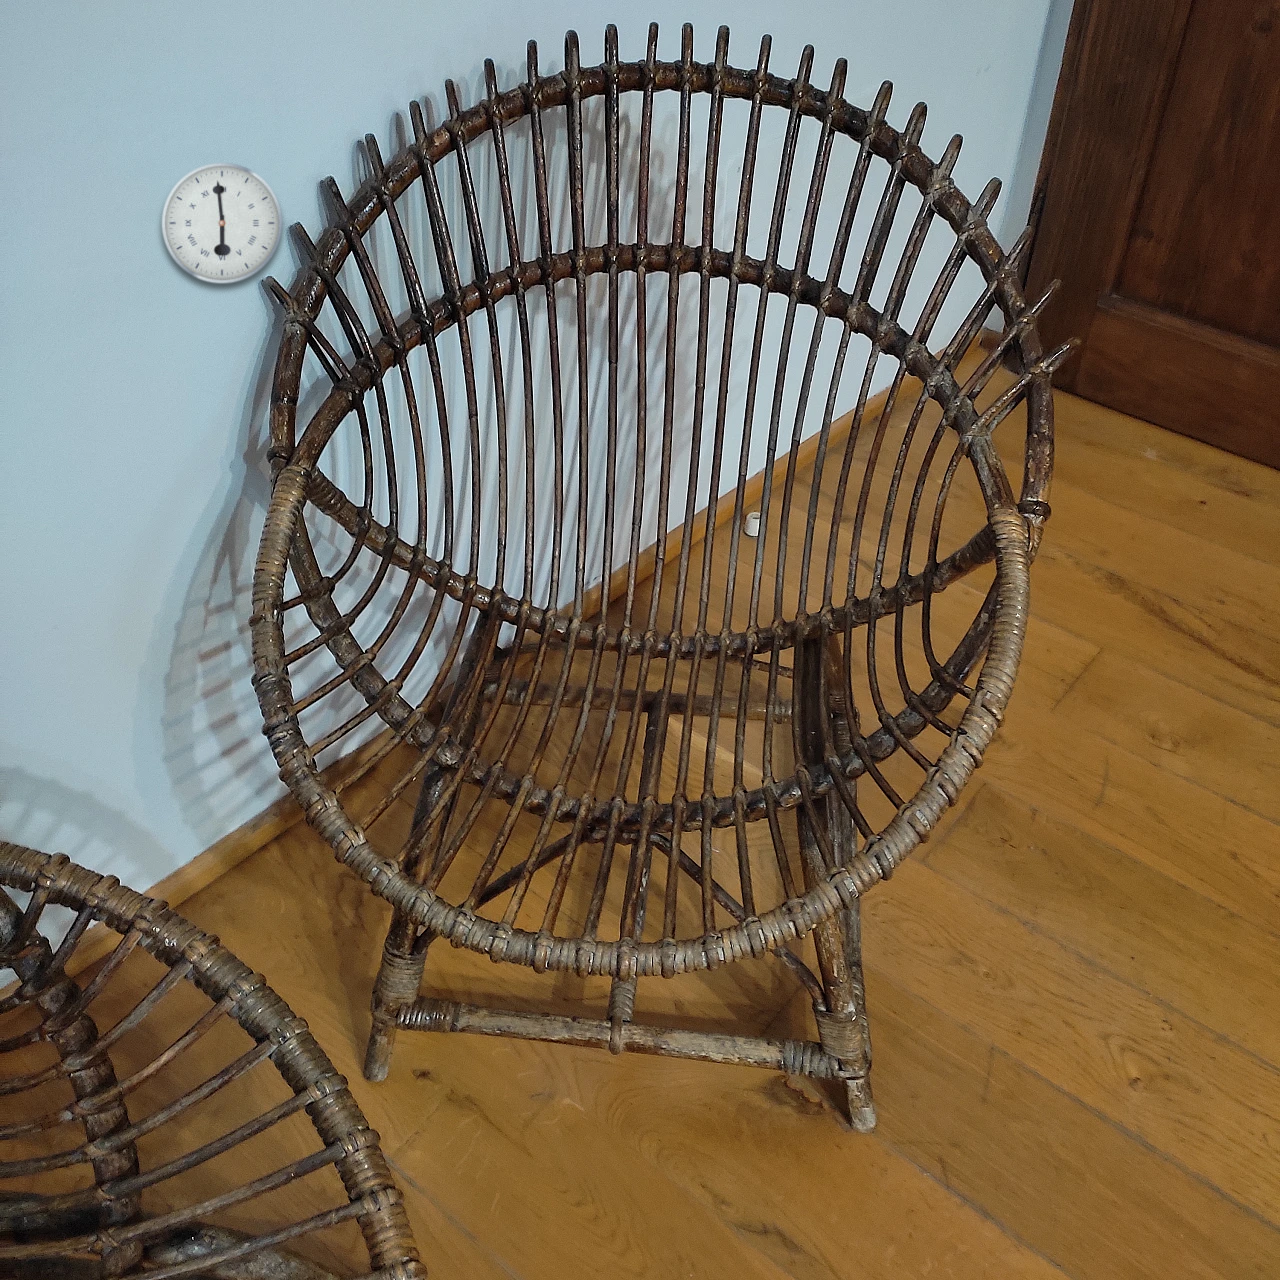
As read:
5 h 59 min
